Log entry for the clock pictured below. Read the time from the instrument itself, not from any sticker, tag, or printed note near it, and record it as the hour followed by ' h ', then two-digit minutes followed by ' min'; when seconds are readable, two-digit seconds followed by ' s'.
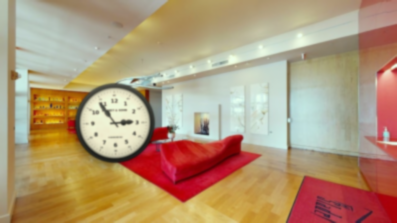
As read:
2 h 54 min
